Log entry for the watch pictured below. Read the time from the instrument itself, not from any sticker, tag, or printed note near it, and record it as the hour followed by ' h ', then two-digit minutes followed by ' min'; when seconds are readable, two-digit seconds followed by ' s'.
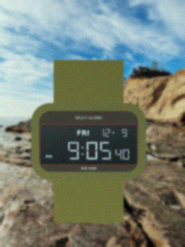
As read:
9 h 05 min
